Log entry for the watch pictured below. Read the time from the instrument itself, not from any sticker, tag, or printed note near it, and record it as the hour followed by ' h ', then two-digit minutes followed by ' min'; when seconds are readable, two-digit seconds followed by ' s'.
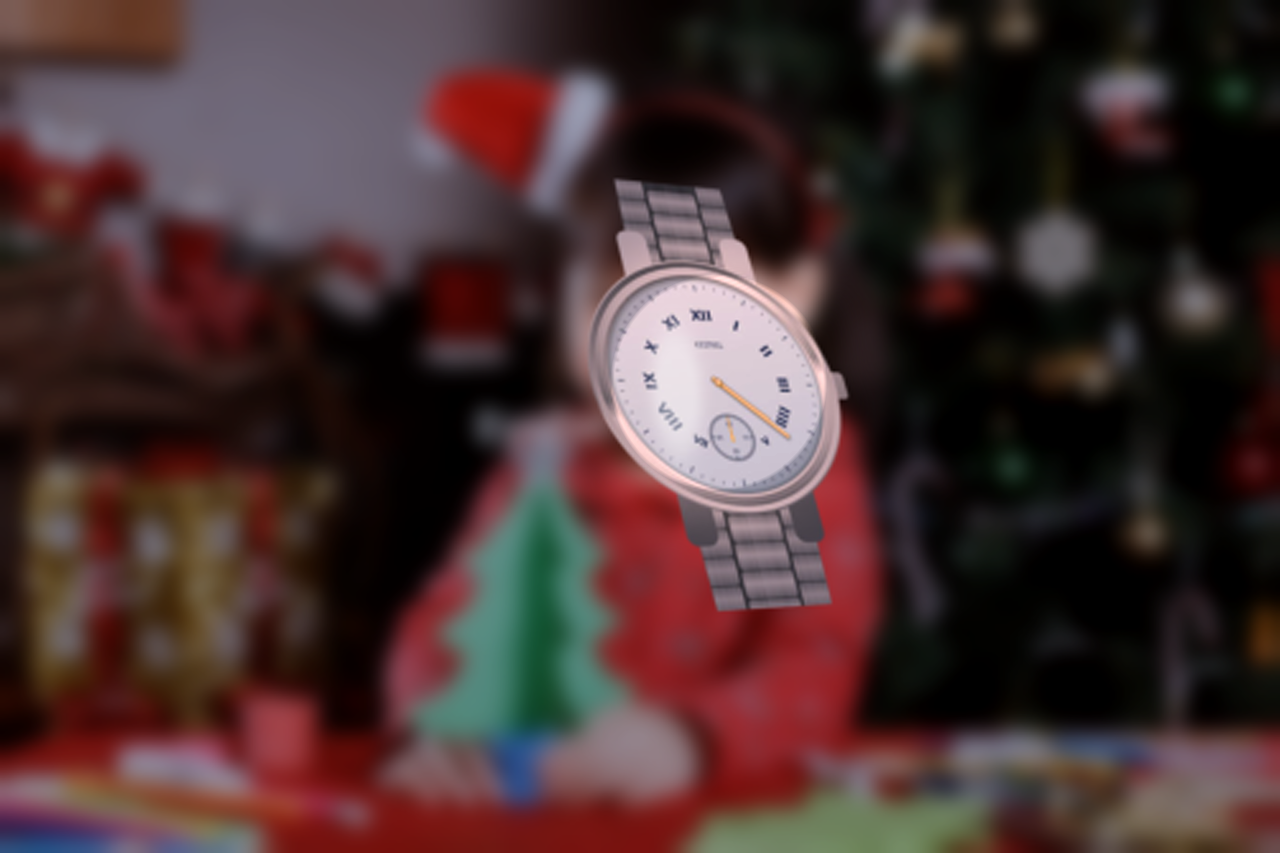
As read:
4 h 22 min
